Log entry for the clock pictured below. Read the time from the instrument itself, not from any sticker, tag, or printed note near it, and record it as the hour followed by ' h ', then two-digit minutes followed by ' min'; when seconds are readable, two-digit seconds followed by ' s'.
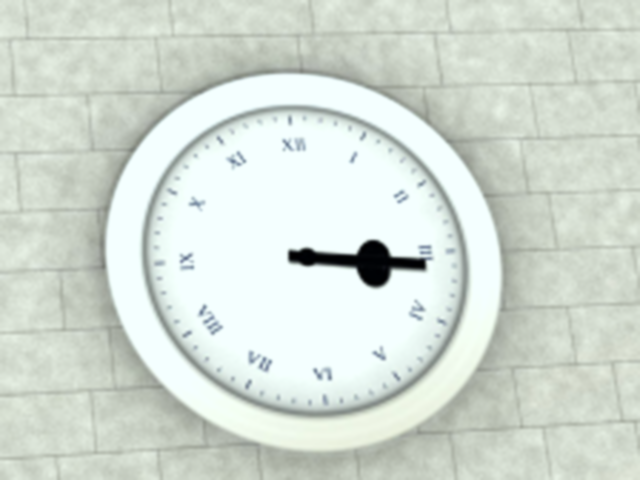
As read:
3 h 16 min
